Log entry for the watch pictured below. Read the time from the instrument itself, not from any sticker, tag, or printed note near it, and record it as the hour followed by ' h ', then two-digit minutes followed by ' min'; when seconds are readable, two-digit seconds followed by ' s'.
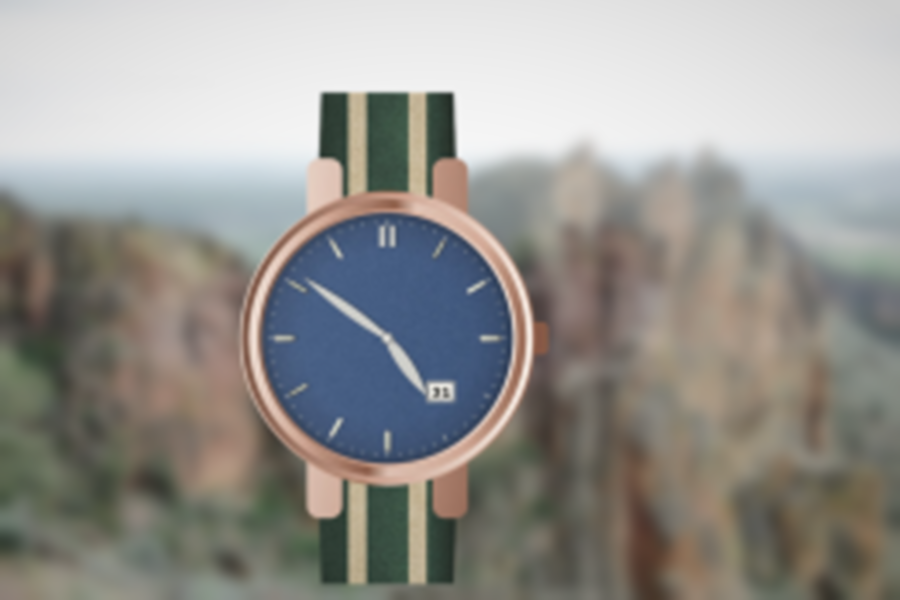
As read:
4 h 51 min
